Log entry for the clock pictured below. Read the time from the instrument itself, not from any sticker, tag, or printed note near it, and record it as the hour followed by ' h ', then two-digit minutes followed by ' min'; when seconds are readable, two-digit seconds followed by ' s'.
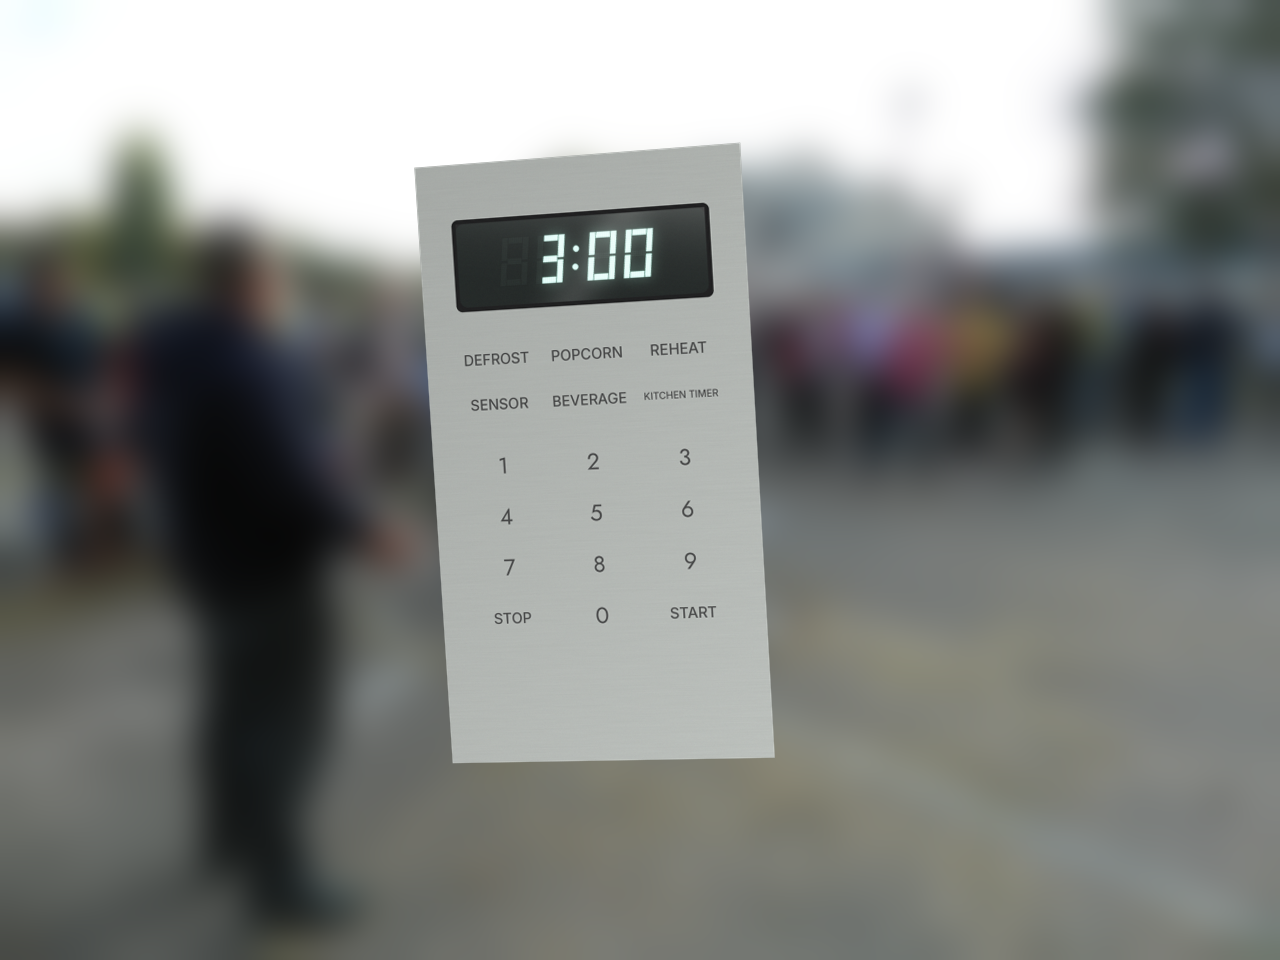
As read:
3 h 00 min
